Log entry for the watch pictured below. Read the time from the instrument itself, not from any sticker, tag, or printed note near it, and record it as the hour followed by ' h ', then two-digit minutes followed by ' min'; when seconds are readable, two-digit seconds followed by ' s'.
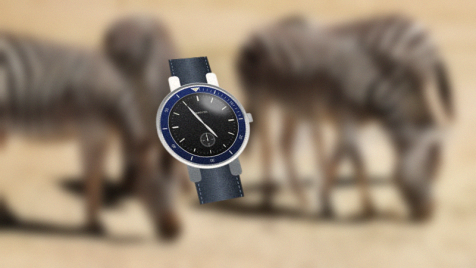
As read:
4 h 55 min
